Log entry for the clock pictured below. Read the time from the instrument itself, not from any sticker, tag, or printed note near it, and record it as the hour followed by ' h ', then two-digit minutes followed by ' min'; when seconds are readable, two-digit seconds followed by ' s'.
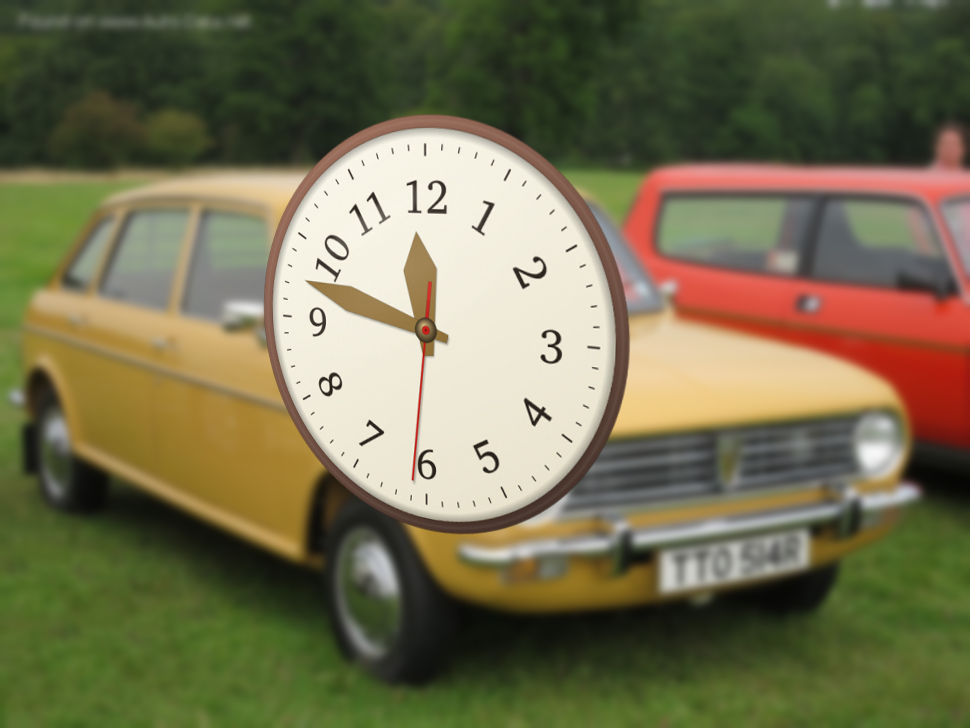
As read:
11 h 47 min 31 s
